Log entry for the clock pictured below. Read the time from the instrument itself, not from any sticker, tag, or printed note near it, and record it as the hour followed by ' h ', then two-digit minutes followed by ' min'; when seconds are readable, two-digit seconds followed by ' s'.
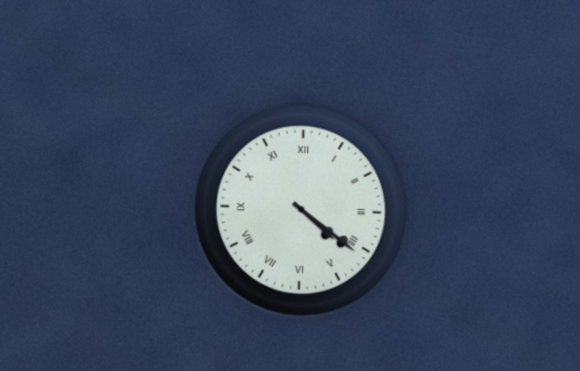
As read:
4 h 21 min
